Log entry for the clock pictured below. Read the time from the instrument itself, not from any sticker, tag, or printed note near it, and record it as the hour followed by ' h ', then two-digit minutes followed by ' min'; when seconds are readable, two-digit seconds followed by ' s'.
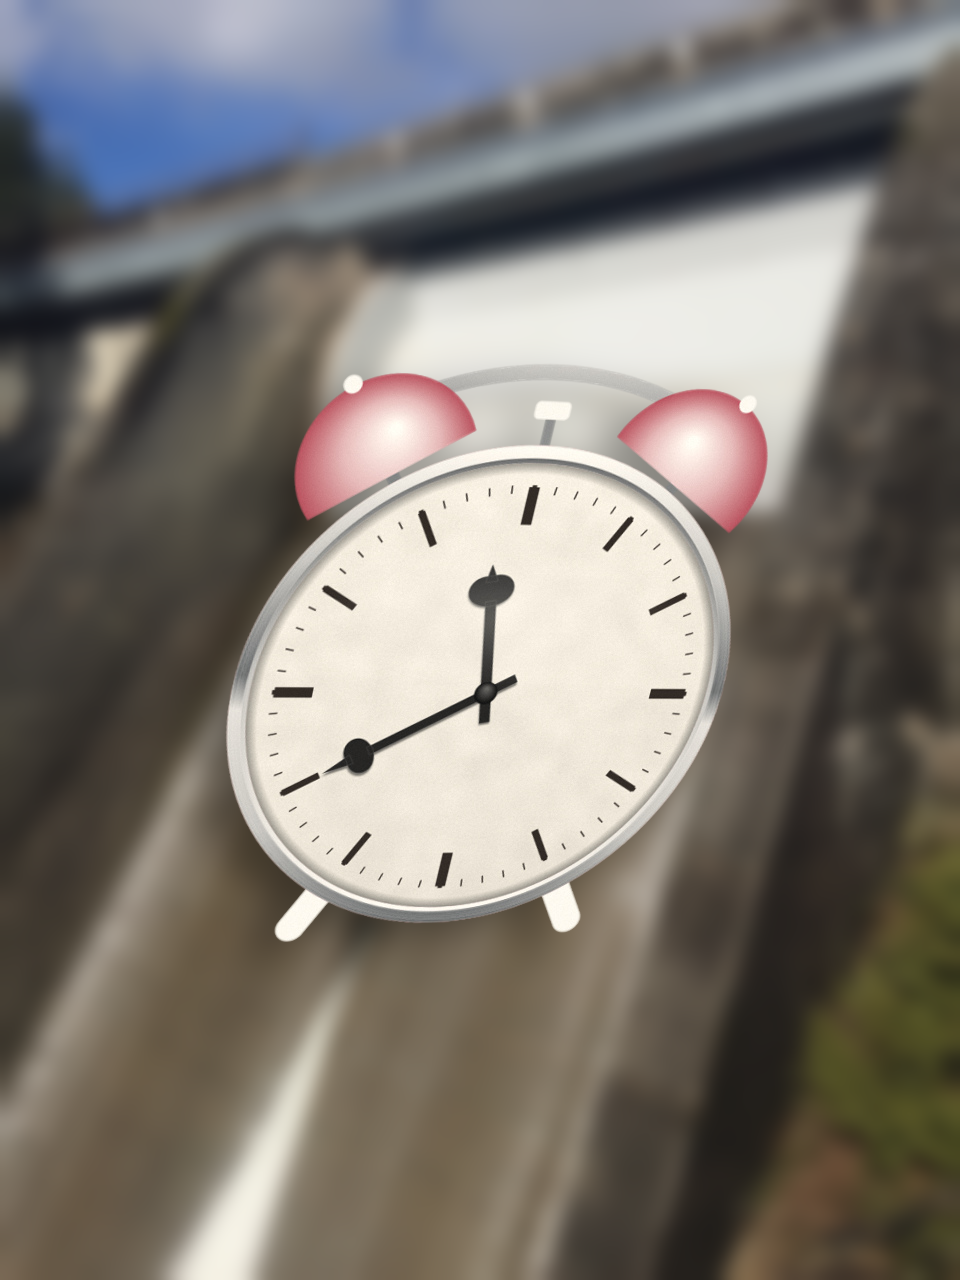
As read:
11 h 40 min
